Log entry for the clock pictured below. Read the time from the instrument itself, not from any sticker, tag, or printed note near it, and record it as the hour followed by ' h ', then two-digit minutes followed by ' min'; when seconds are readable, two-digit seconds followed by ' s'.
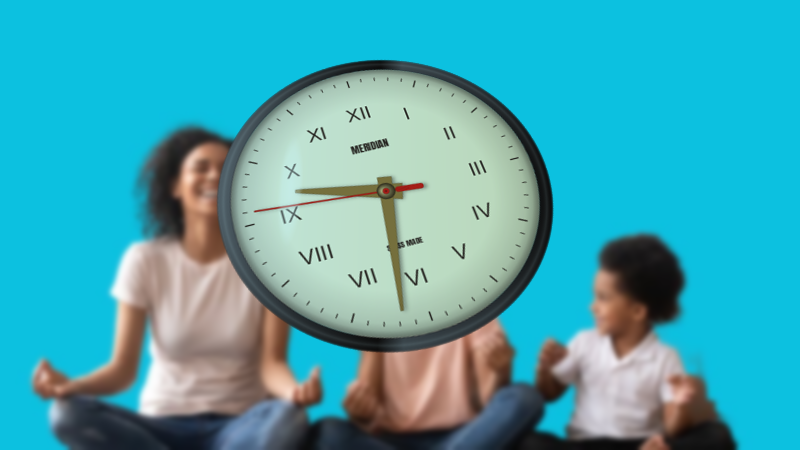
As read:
9 h 31 min 46 s
